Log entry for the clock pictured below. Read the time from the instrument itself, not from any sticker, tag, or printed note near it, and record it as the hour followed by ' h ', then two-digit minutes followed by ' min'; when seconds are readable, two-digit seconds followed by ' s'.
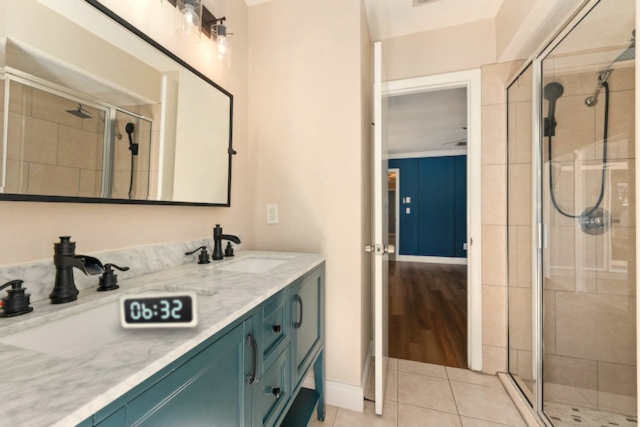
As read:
6 h 32 min
